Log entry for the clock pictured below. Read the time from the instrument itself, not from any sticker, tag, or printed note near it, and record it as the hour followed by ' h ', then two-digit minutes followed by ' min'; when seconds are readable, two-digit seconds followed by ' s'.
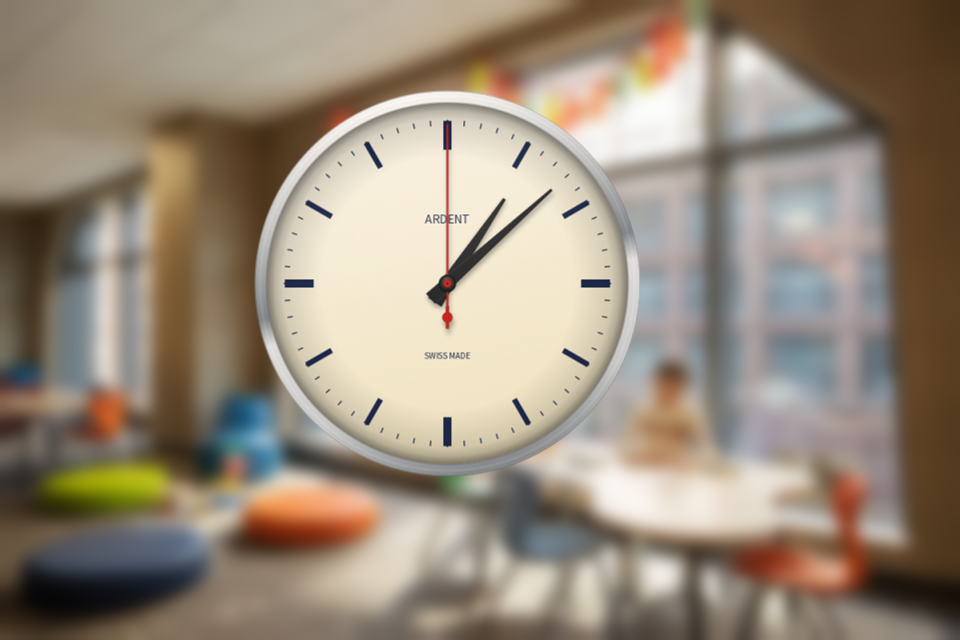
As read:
1 h 08 min 00 s
